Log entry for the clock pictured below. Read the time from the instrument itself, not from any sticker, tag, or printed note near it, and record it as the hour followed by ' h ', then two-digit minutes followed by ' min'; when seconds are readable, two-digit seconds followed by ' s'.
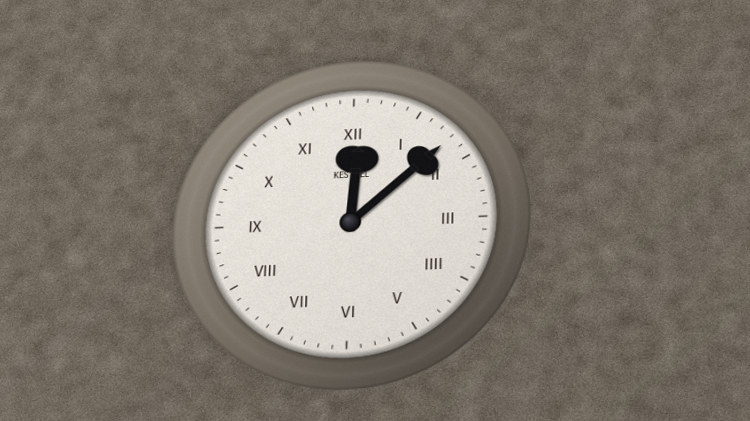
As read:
12 h 08 min
